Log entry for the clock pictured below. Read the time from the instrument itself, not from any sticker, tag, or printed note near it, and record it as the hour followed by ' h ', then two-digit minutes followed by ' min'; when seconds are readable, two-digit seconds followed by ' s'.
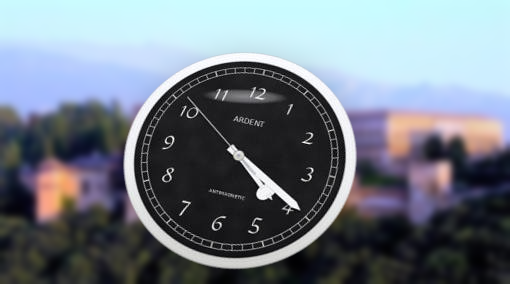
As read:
4 h 19 min 51 s
